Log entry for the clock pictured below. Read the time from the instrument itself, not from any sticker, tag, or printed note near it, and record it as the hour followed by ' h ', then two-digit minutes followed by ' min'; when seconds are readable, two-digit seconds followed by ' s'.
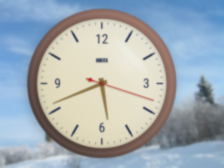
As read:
5 h 41 min 18 s
